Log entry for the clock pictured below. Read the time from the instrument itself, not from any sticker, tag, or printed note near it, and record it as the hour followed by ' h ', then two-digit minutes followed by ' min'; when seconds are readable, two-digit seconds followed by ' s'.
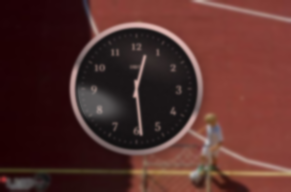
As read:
12 h 29 min
